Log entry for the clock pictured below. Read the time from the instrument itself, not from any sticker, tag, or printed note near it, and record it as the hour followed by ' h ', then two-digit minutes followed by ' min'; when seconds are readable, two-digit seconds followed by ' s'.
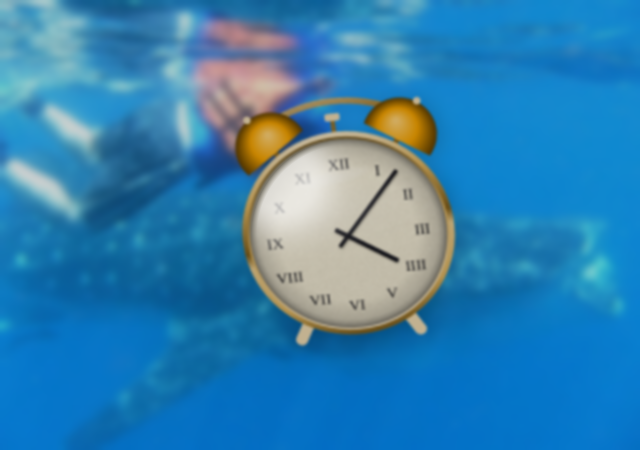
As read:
4 h 07 min
